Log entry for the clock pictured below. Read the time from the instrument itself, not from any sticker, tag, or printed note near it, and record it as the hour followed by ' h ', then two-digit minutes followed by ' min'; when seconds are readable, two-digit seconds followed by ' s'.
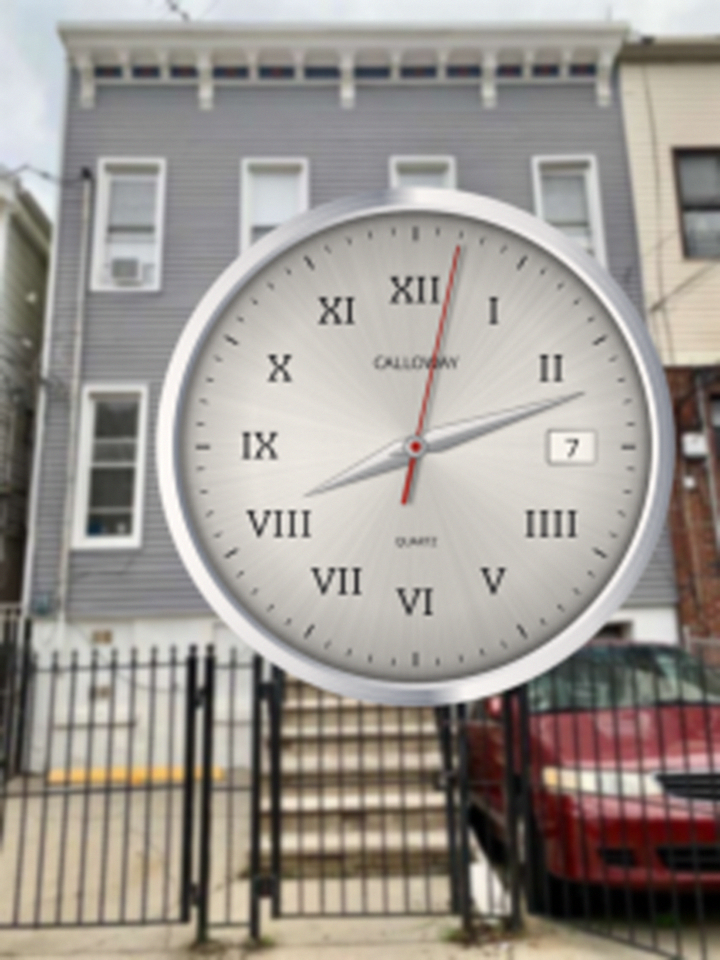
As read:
8 h 12 min 02 s
